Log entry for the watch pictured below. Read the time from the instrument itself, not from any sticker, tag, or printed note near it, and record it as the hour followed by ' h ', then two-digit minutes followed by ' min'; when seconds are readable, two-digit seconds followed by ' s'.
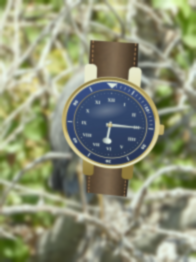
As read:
6 h 15 min
